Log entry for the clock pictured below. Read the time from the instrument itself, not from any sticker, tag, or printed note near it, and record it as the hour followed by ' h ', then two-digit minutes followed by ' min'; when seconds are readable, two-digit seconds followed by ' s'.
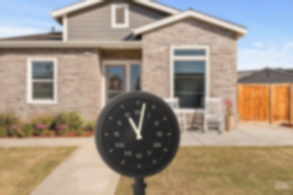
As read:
11 h 02 min
